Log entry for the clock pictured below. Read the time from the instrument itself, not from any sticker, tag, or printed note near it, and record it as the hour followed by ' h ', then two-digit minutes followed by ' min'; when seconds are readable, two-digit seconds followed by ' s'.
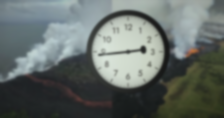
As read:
2 h 44 min
